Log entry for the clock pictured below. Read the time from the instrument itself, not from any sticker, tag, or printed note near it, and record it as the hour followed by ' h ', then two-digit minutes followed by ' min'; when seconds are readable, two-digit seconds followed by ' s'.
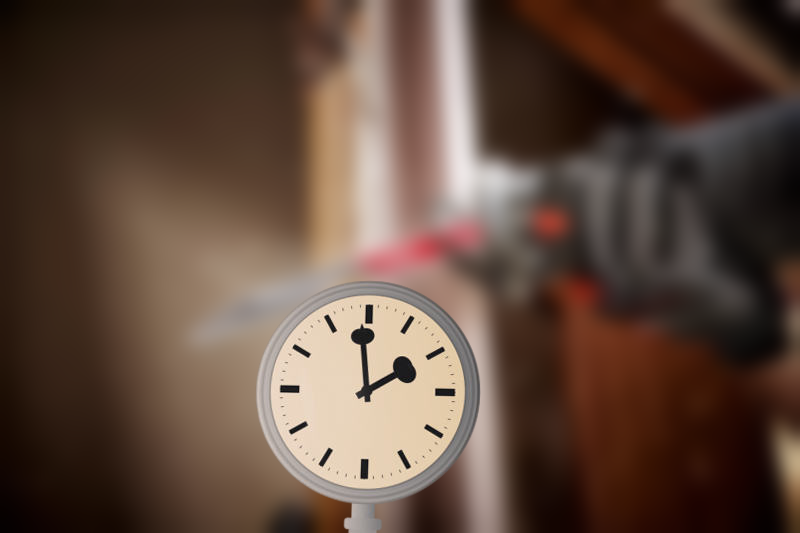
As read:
1 h 59 min
